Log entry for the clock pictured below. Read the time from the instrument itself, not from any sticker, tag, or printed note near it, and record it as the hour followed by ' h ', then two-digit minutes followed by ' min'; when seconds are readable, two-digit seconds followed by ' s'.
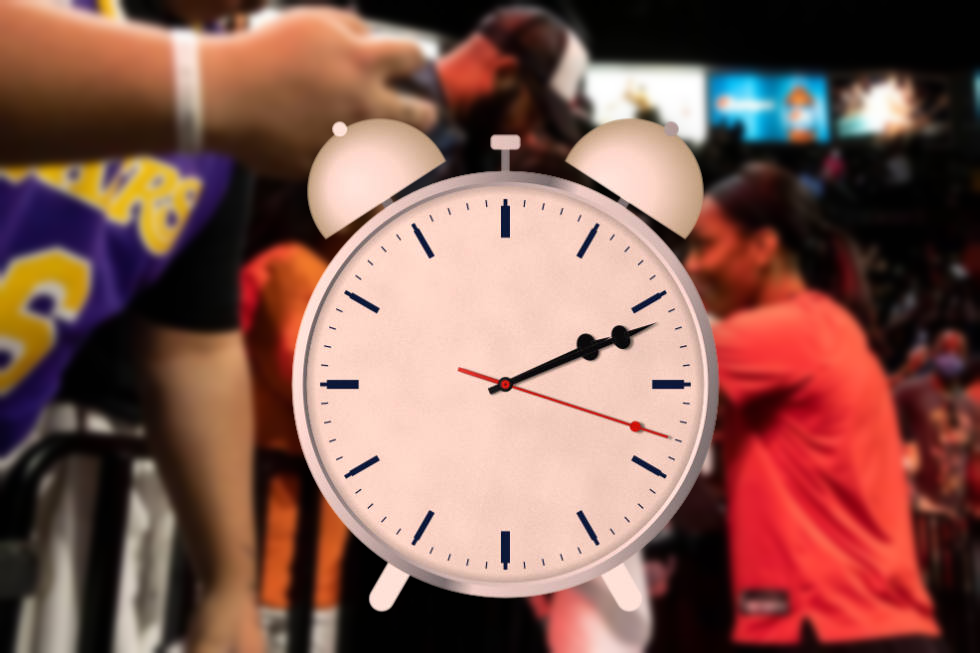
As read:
2 h 11 min 18 s
